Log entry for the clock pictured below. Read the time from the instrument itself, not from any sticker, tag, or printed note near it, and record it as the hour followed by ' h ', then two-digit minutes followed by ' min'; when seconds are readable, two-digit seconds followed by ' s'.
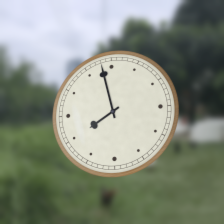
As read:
7 h 58 min
